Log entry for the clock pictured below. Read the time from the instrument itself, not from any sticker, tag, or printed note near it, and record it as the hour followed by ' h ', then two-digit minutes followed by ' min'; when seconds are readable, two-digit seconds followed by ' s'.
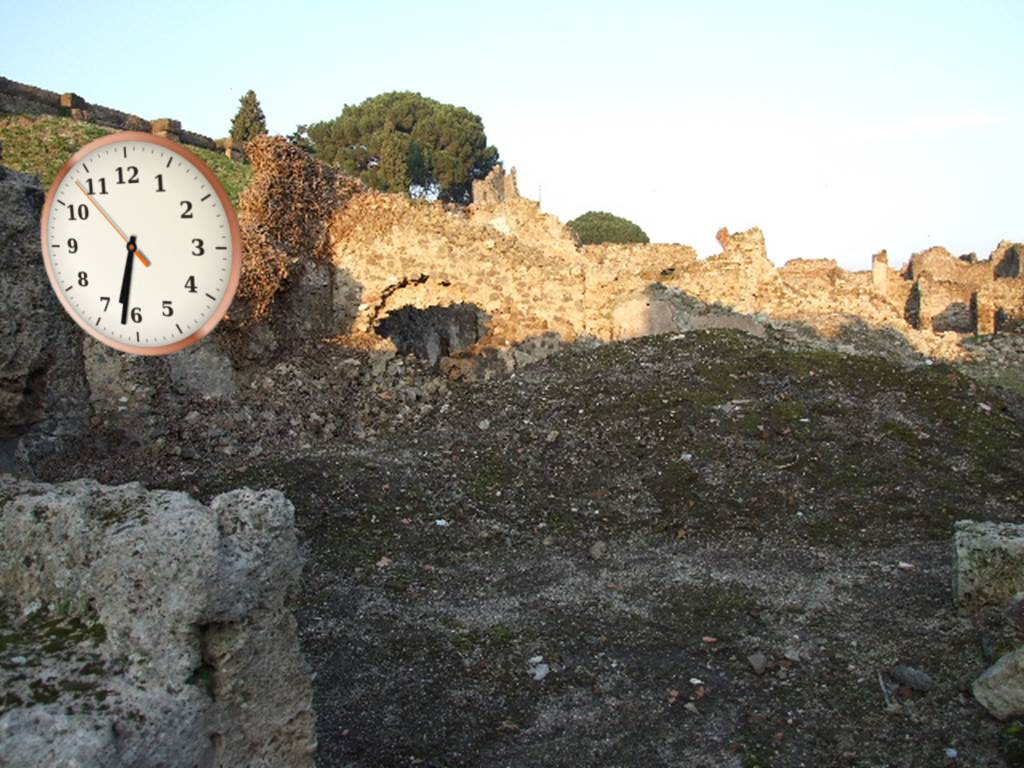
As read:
6 h 31 min 53 s
